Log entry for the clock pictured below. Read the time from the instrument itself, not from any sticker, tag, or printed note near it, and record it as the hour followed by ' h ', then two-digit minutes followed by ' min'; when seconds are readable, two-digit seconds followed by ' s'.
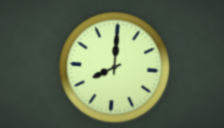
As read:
8 h 00 min
